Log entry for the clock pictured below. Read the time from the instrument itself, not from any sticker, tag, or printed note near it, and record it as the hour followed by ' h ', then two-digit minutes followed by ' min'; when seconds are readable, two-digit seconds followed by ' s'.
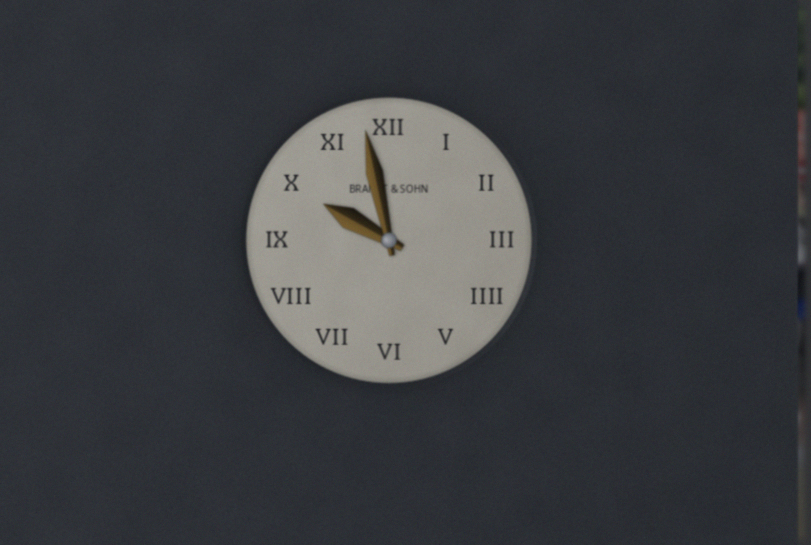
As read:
9 h 58 min
